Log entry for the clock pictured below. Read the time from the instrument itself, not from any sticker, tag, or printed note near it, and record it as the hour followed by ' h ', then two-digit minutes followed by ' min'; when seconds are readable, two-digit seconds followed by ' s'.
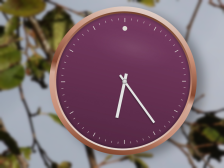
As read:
6 h 24 min
